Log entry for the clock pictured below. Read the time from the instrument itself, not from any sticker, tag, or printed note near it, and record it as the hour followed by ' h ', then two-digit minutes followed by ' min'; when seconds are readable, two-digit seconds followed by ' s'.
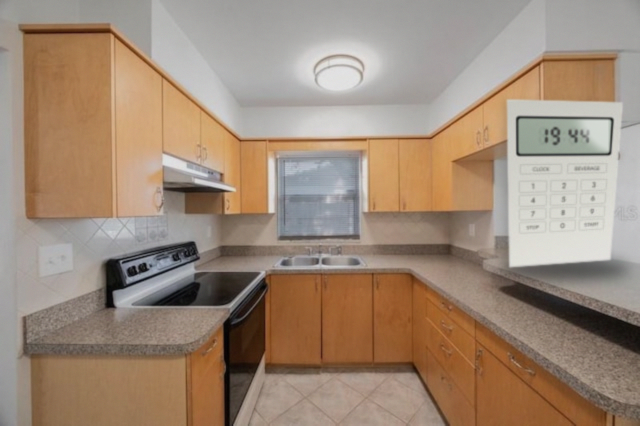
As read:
19 h 44 min
